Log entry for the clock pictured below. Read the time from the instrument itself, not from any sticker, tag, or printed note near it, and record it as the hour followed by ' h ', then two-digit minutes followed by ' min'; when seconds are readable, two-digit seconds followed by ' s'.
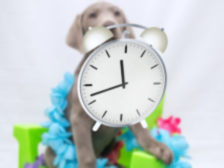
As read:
11 h 42 min
